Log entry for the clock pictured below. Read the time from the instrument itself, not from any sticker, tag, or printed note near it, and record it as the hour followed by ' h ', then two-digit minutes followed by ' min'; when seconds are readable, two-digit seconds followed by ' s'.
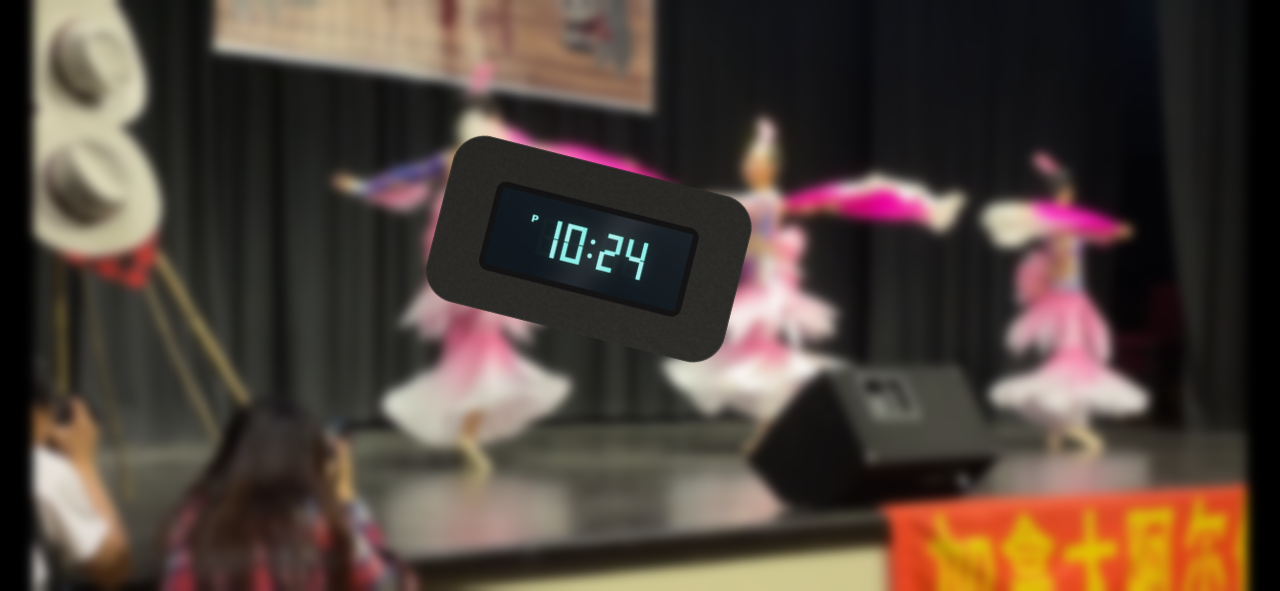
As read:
10 h 24 min
